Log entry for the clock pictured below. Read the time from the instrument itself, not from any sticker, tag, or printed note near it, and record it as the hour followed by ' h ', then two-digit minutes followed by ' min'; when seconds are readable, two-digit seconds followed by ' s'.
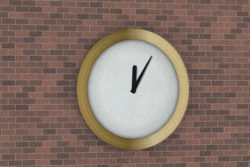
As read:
12 h 05 min
